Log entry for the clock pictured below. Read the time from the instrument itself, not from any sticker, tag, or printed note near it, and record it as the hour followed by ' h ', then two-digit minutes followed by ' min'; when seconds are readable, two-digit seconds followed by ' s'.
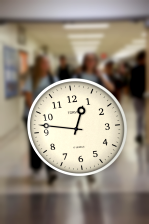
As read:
12 h 47 min
